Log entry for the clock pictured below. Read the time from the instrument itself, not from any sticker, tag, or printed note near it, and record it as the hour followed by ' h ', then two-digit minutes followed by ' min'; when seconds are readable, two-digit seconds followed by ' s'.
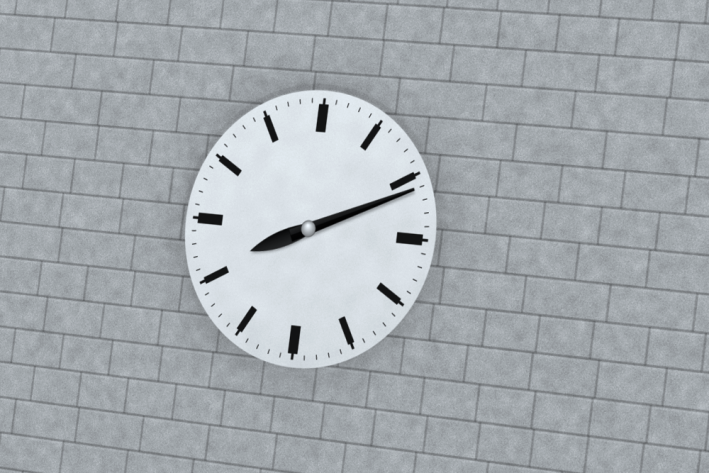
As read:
8 h 11 min
